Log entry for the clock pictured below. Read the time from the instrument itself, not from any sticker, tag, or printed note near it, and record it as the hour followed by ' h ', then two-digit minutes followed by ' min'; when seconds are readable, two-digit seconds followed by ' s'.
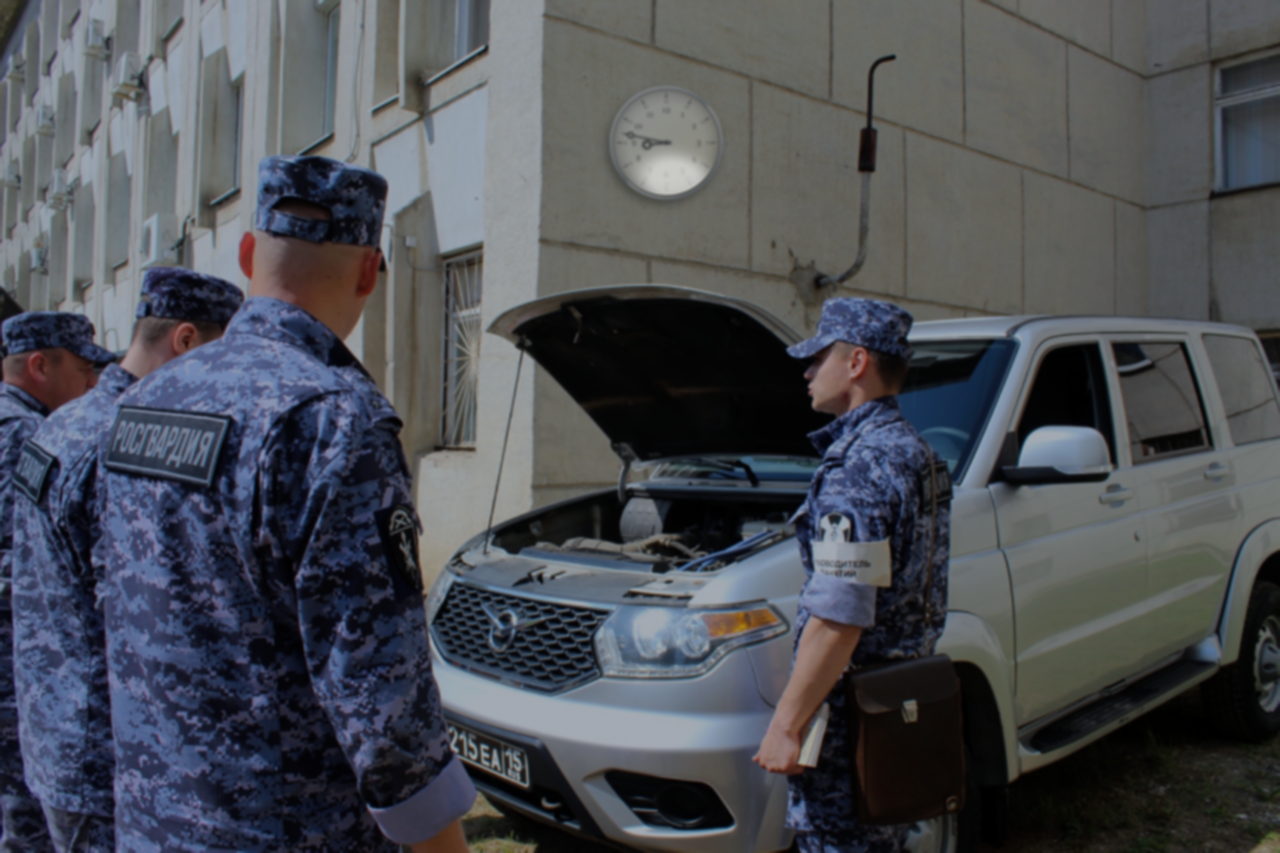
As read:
8 h 47 min
